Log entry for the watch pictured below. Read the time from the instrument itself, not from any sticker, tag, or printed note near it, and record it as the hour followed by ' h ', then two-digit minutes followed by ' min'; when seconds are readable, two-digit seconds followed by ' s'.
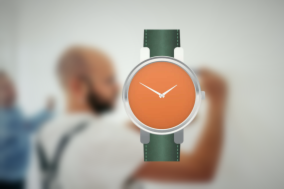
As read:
1 h 50 min
